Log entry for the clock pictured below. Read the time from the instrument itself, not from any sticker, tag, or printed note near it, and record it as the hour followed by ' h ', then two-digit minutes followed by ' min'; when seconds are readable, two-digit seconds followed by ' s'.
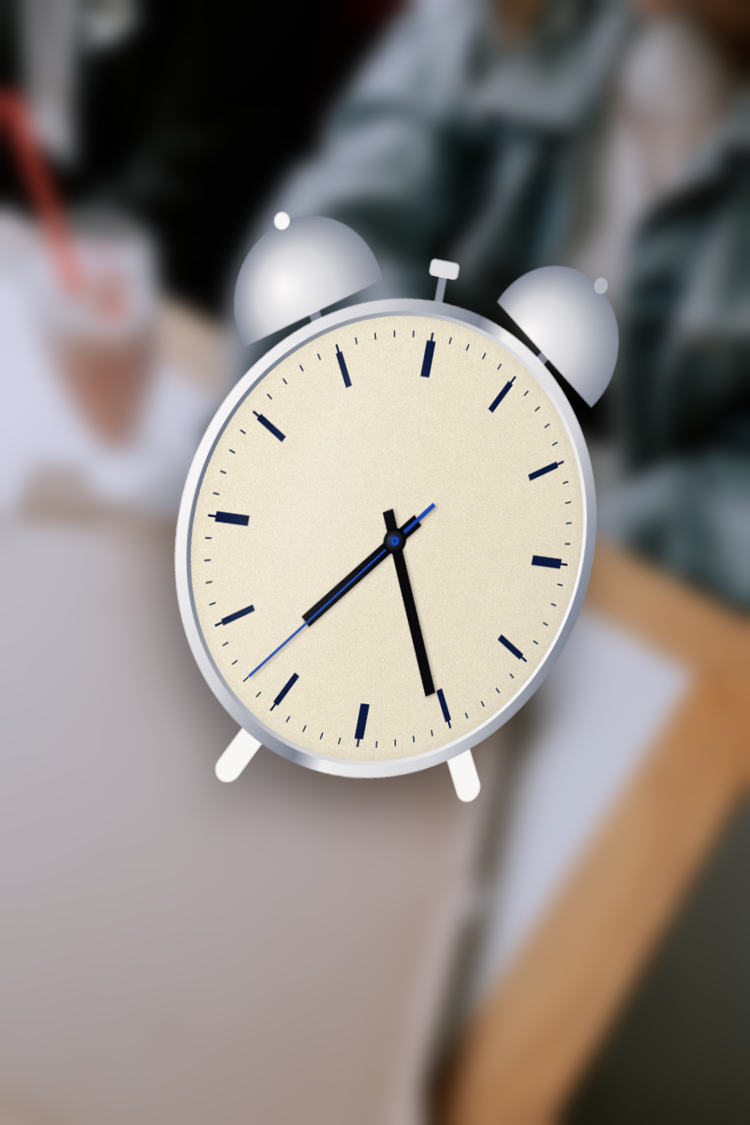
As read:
7 h 25 min 37 s
